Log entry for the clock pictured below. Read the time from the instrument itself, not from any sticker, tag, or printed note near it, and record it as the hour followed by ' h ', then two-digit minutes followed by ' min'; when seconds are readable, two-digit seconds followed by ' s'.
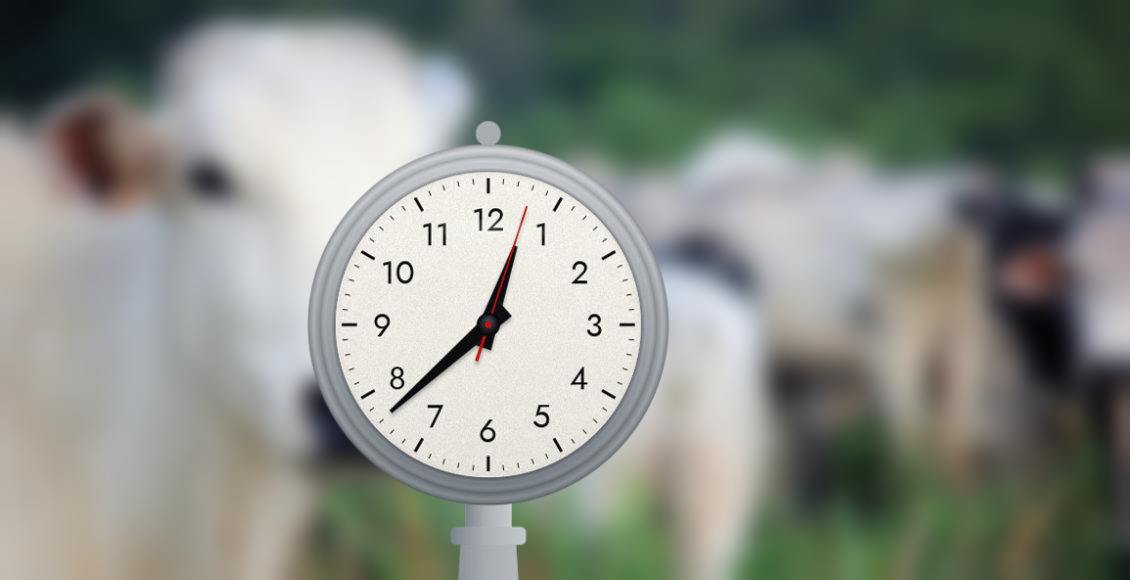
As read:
12 h 38 min 03 s
